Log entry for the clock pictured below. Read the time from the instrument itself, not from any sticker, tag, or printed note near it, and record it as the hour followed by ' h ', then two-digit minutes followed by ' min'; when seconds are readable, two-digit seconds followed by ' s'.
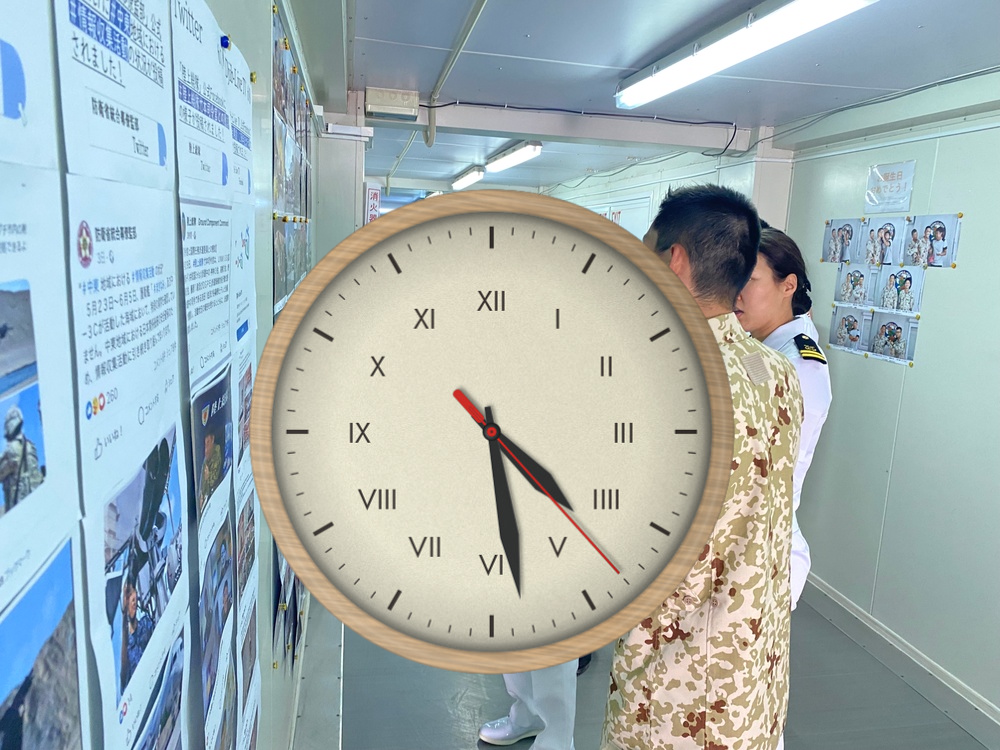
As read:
4 h 28 min 23 s
